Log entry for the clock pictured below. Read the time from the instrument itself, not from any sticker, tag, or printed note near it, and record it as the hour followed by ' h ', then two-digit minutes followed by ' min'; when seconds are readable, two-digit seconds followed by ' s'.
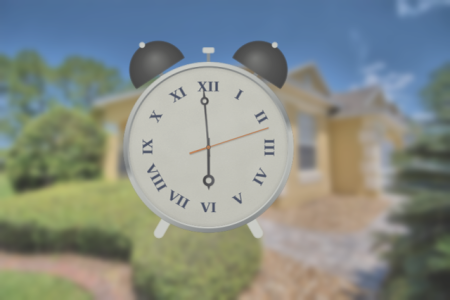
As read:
5 h 59 min 12 s
